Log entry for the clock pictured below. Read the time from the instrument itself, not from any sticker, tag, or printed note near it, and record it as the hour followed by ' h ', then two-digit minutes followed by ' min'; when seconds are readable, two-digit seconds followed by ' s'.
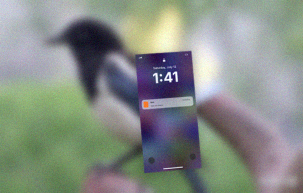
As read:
1 h 41 min
